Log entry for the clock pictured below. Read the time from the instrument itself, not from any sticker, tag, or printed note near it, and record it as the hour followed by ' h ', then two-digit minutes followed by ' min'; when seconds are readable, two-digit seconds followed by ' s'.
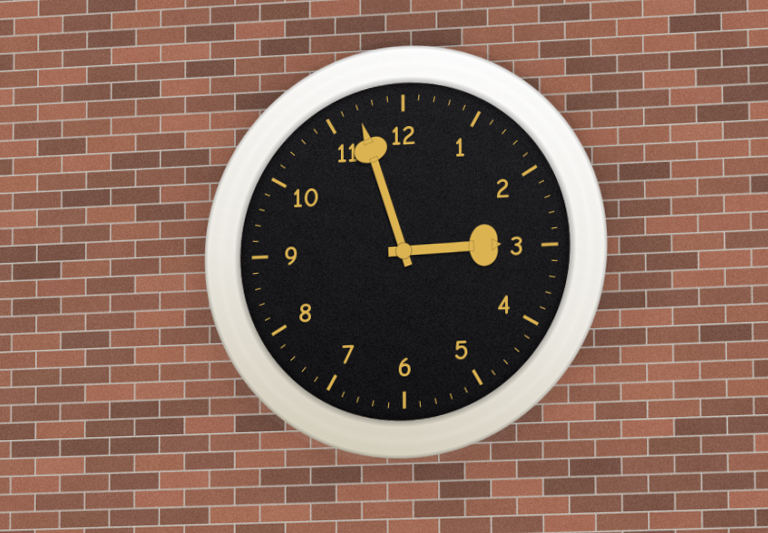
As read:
2 h 57 min
